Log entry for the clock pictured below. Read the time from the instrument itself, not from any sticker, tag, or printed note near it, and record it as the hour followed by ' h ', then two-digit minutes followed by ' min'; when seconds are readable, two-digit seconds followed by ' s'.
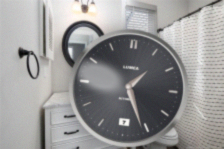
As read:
1 h 26 min
